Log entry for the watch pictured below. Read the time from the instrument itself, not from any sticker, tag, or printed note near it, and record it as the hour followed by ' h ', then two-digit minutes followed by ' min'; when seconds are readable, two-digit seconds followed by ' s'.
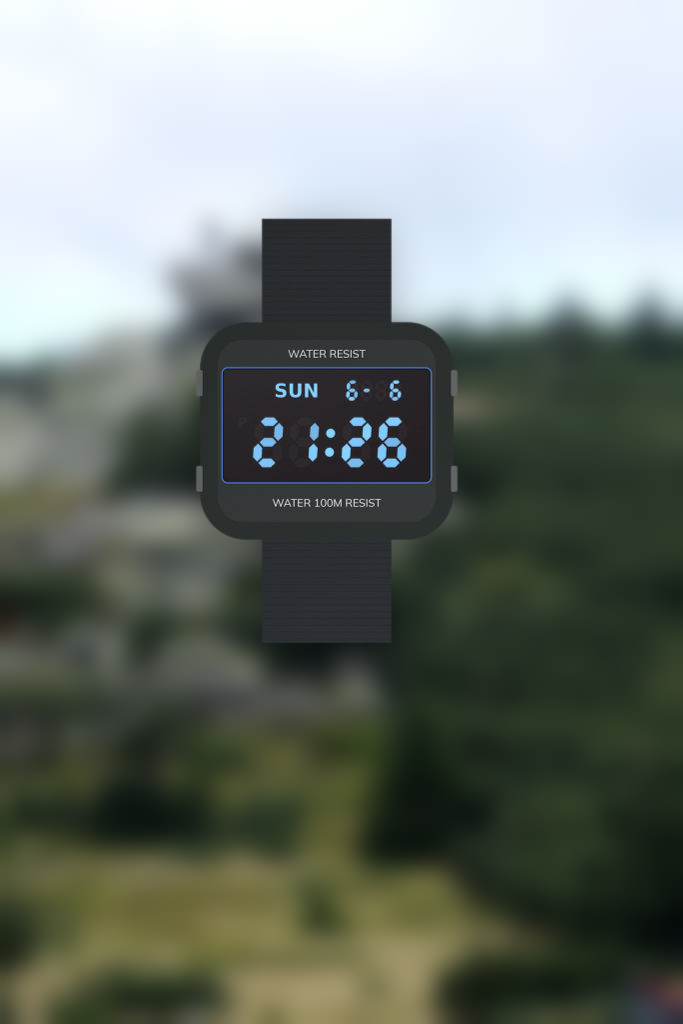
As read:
21 h 26 min
